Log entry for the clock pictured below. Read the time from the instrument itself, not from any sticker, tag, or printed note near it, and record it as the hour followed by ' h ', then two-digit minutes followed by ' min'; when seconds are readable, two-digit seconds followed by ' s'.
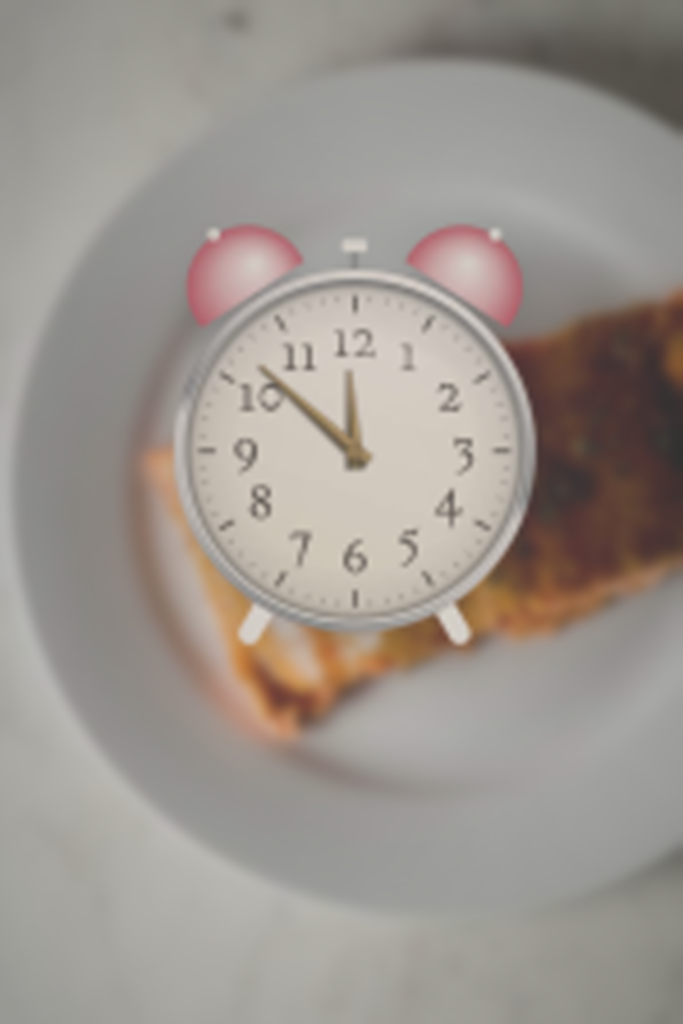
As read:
11 h 52 min
